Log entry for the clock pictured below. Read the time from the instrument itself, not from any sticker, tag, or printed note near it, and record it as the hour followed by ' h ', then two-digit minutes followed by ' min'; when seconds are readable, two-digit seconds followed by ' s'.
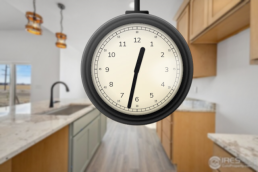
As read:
12 h 32 min
